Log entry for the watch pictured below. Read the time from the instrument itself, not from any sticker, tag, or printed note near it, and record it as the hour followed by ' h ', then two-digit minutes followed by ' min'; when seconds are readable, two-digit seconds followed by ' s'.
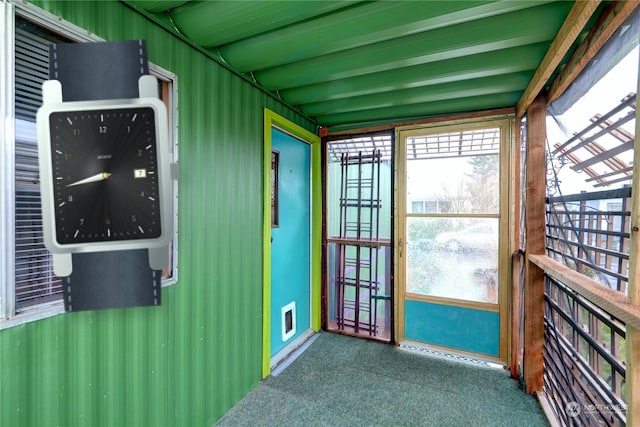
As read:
8 h 43 min
